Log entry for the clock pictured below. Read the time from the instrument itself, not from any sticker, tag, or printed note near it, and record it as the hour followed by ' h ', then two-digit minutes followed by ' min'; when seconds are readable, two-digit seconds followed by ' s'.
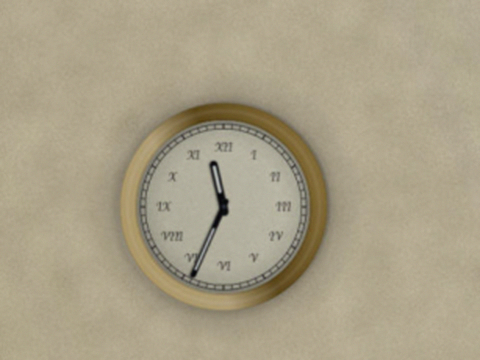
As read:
11 h 34 min
